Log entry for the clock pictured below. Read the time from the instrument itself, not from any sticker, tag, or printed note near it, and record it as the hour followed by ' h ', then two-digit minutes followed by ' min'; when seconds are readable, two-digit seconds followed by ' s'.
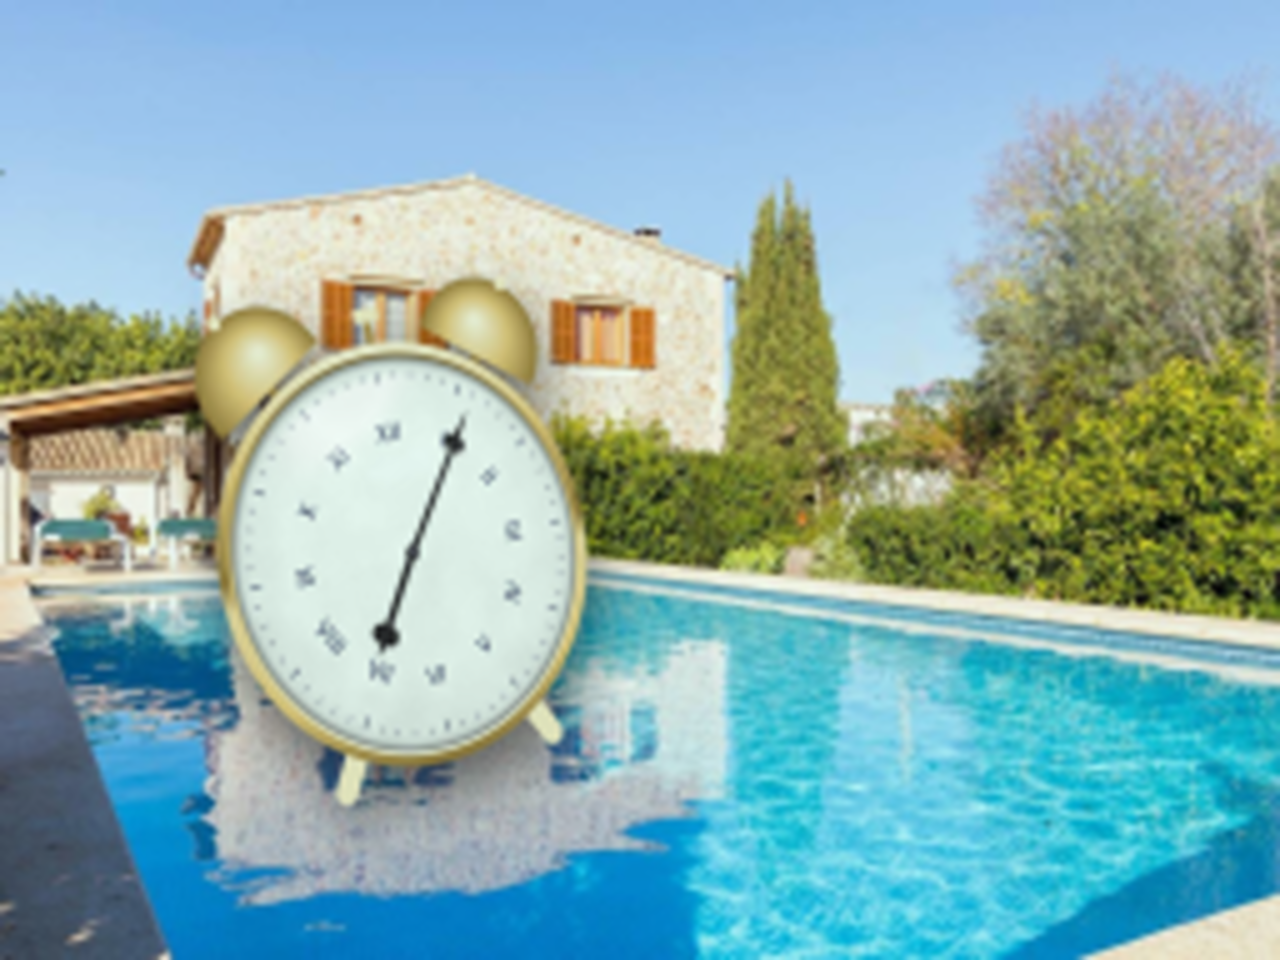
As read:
7 h 06 min
